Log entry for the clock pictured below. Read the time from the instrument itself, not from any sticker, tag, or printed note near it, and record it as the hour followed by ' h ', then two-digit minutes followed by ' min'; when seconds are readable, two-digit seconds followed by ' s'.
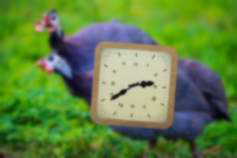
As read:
2 h 39 min
